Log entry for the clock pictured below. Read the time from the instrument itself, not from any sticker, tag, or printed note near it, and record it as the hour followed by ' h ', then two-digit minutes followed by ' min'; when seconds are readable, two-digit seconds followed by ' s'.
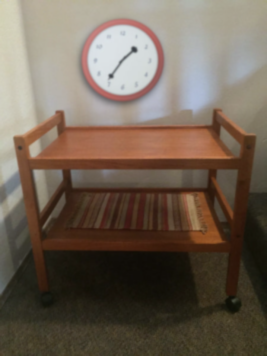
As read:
1 h 36 min
